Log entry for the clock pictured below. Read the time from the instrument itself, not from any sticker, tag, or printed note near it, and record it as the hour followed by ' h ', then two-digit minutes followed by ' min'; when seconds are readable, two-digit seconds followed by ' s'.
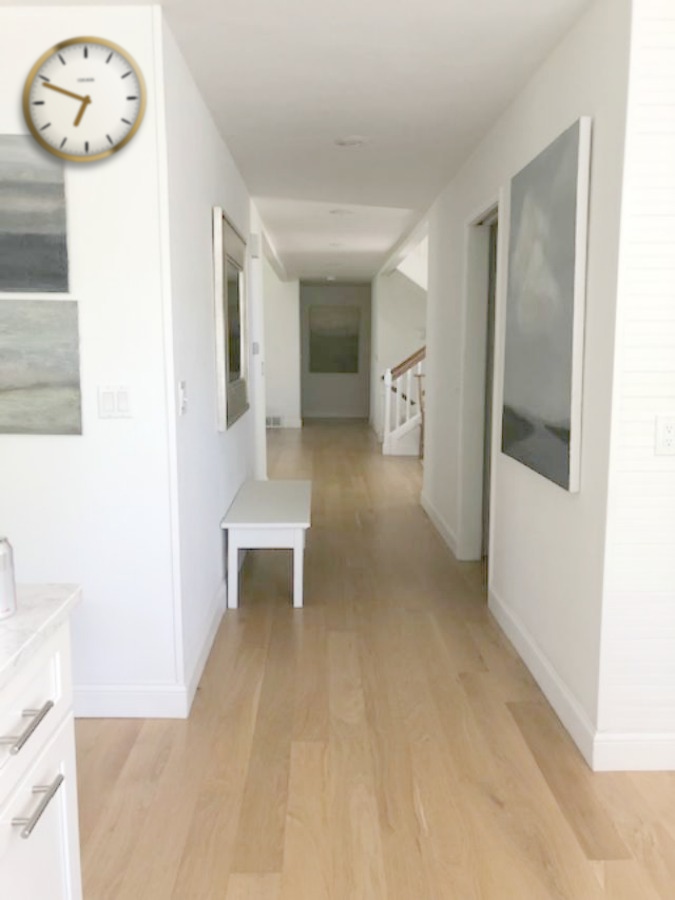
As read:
6 h 49 min
